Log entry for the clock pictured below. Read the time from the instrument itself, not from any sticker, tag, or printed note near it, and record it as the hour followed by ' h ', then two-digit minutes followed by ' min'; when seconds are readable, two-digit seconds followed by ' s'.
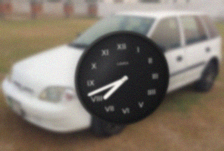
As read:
7 h 42 min
